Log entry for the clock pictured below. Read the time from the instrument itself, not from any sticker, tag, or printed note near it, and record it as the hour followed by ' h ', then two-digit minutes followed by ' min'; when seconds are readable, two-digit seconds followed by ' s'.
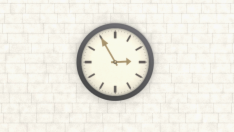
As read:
2 h 55 min
